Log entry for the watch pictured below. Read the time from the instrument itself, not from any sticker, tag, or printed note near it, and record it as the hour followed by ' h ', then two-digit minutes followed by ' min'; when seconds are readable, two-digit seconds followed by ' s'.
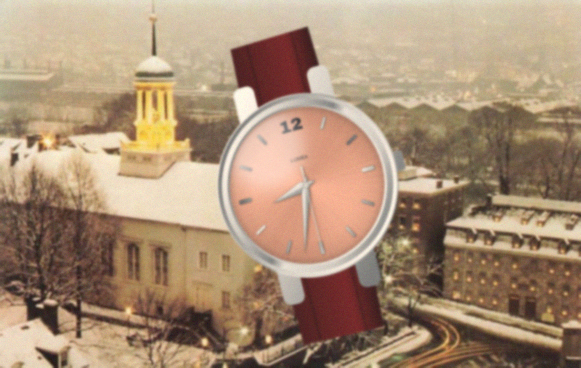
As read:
8 h 32 min 30 s
